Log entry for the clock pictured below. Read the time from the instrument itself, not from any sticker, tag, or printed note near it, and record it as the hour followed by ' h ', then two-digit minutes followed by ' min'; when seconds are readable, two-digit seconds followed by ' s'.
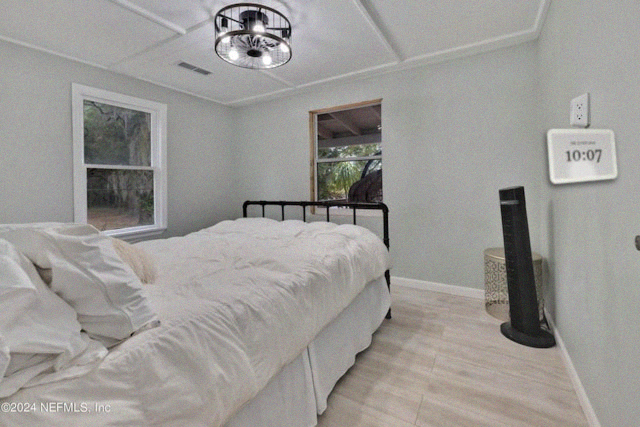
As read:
10 h 07 min
